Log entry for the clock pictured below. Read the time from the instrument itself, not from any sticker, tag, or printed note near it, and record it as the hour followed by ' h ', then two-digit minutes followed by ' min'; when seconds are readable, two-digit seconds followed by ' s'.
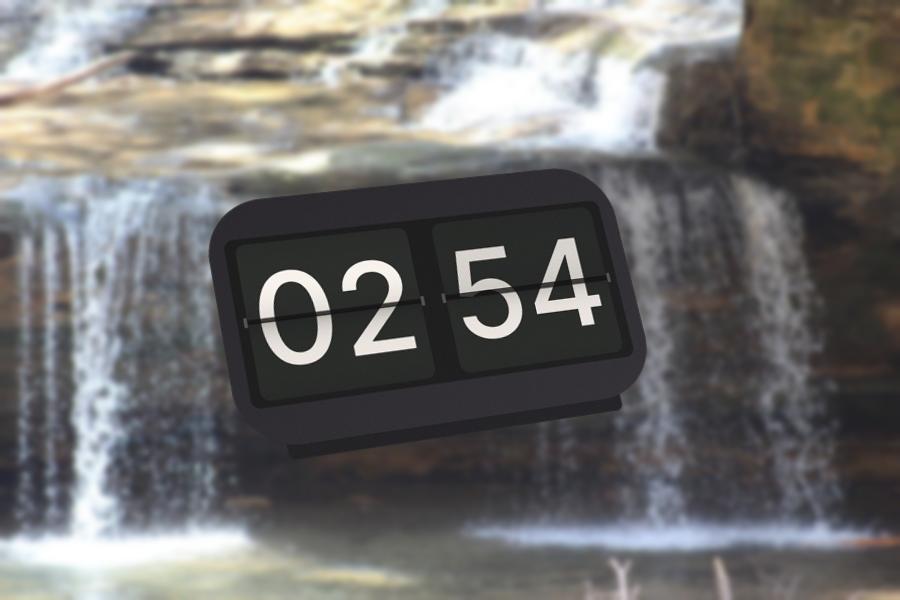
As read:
2 h 54 min
